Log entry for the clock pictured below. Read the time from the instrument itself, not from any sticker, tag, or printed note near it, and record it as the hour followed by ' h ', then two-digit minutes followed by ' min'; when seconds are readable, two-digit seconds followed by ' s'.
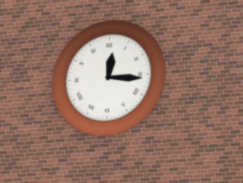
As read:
12 h 16 min
